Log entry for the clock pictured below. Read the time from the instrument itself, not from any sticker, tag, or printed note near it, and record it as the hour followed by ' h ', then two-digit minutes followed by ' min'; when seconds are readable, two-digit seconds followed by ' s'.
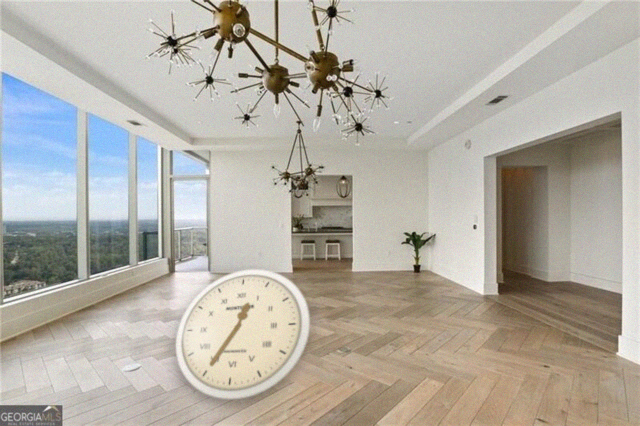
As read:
12 h 35 min
